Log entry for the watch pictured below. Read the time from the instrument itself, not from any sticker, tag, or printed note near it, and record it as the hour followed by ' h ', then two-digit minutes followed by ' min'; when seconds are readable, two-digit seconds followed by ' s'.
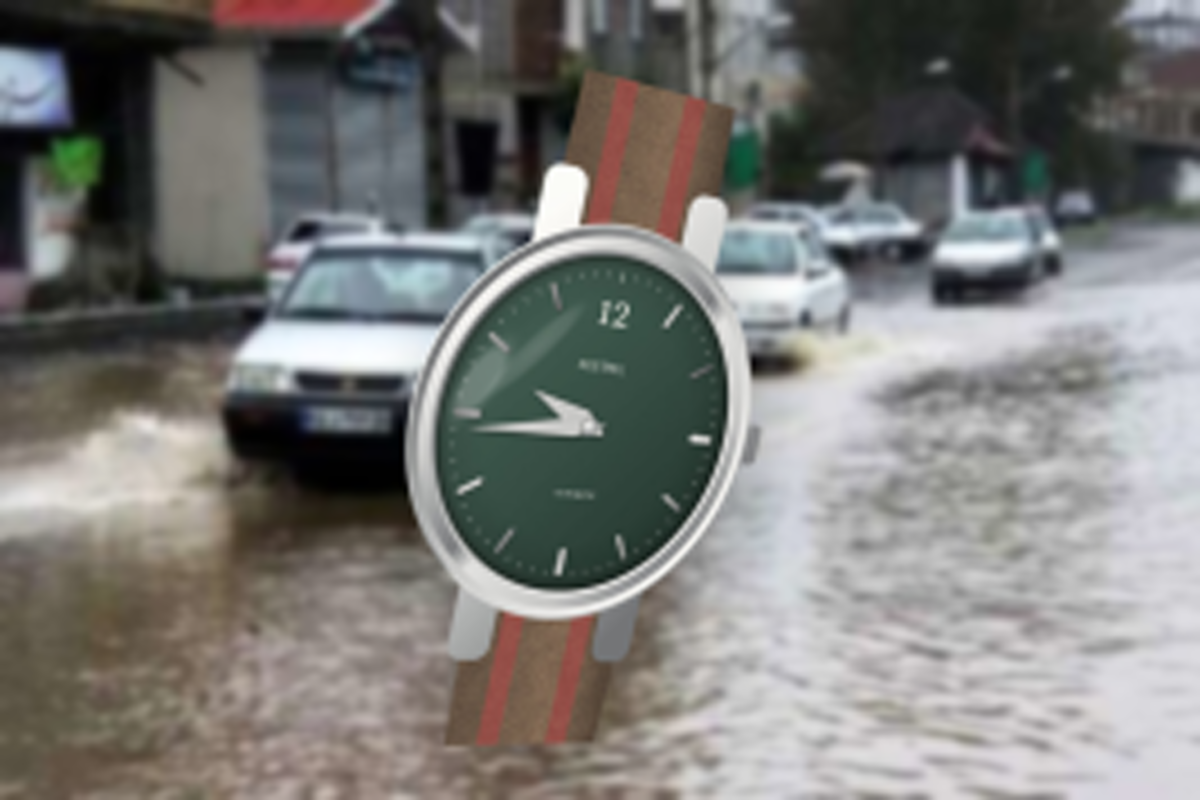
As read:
9 h 44 min
